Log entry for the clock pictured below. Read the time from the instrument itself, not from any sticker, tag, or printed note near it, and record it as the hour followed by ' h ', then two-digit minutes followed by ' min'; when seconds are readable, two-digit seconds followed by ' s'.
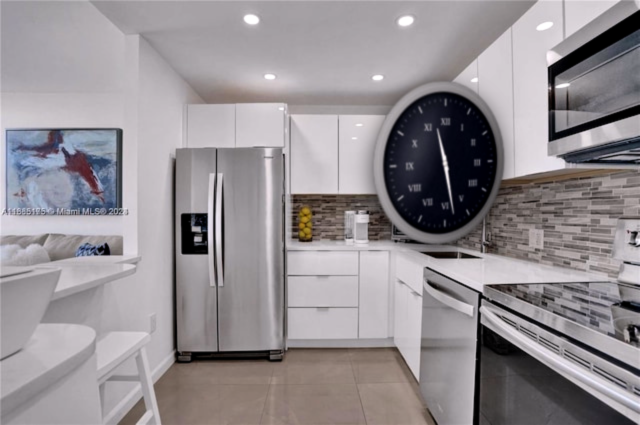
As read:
11 h 28 min
